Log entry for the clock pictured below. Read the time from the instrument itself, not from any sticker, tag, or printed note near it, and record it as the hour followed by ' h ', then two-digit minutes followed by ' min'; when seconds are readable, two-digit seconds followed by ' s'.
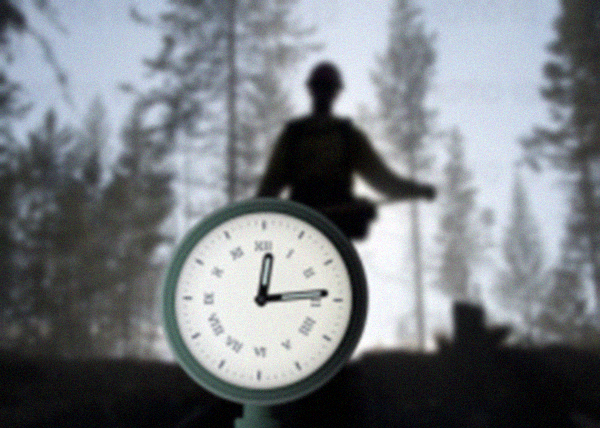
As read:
12 h 14 min
